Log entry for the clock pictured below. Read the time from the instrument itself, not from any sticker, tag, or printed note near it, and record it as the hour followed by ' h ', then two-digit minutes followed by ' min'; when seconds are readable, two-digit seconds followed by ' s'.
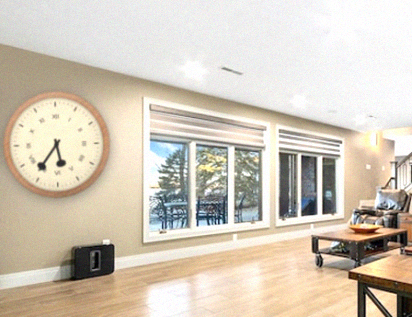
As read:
5 h 36 min
